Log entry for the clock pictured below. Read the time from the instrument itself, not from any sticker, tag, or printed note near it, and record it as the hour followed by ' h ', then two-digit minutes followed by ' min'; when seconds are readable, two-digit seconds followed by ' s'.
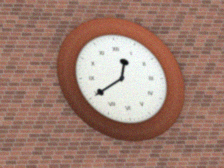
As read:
12 h 40 min
